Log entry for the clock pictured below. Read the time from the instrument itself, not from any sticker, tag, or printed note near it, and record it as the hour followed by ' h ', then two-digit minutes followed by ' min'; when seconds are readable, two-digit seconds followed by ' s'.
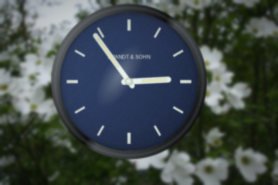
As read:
2 h 54 min
